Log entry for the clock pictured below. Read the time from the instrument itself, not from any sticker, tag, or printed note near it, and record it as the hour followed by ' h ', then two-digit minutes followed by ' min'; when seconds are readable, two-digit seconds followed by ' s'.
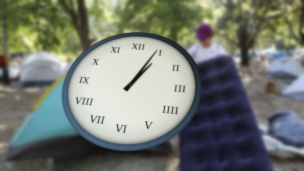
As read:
1 h 04 min
